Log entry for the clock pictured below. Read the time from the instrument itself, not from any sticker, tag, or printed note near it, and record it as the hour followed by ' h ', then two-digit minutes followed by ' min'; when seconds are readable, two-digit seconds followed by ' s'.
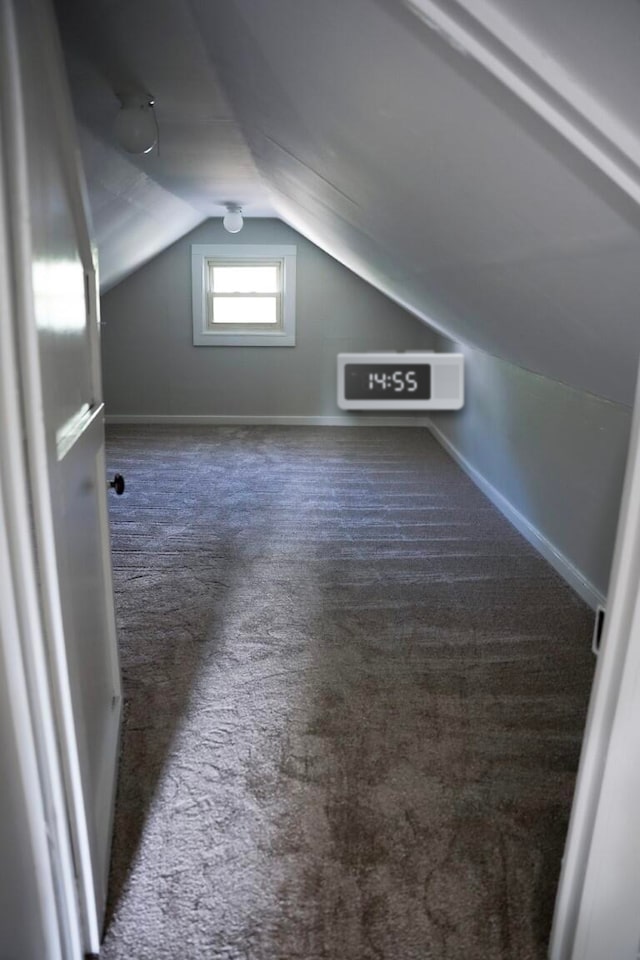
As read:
14 h 55 min
